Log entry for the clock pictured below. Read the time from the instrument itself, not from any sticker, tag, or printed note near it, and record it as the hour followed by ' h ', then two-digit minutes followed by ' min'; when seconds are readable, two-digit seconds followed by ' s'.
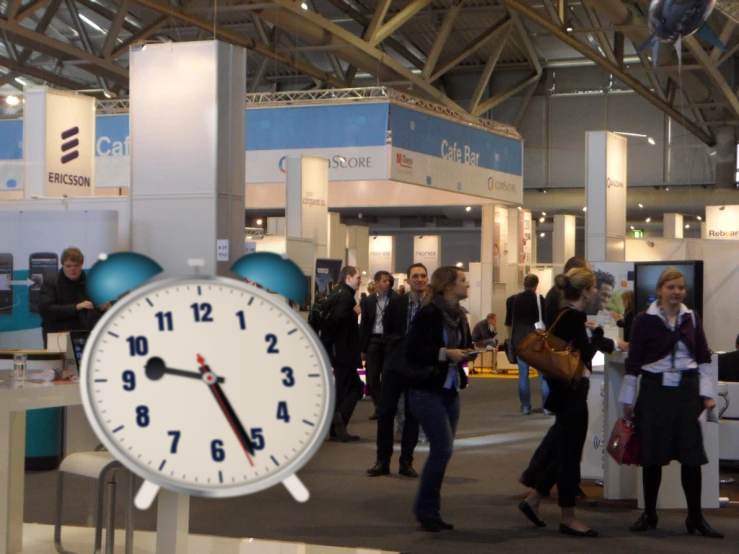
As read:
9 h 26 min 27 s
